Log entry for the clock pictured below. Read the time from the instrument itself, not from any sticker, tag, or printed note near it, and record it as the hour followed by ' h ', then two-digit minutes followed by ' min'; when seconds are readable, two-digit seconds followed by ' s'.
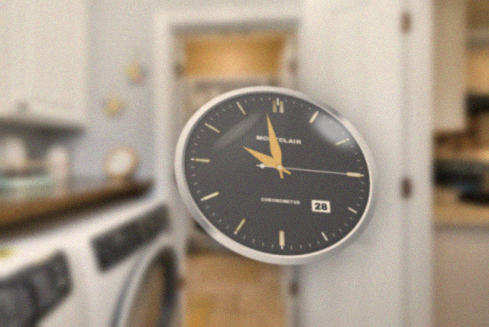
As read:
9 h 58 min 15 s
